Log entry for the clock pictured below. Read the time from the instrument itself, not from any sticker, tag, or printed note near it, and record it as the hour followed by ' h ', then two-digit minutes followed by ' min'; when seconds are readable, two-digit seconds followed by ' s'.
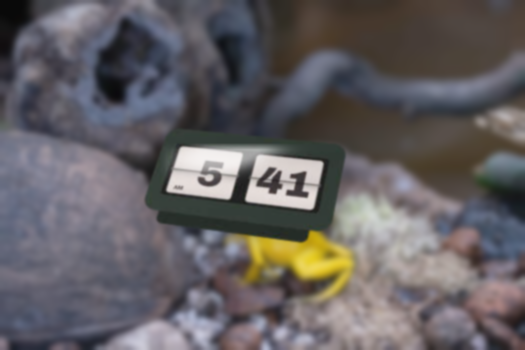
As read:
5 h 41 min
